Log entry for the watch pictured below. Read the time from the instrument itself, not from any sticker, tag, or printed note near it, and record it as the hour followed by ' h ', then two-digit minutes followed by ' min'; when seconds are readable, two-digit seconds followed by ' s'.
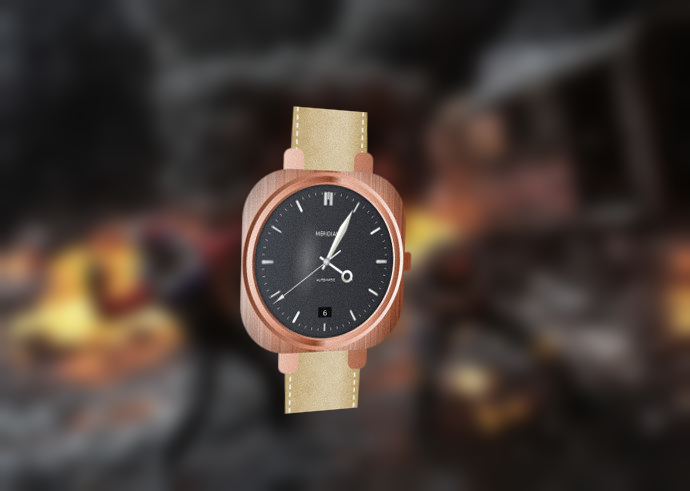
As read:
4 h 04 min 39 s
